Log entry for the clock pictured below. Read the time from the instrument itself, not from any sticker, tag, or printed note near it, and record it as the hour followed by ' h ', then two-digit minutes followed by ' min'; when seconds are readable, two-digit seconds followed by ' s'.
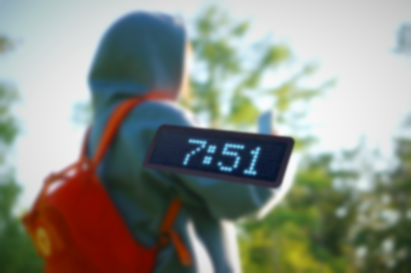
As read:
7 h 51 min
